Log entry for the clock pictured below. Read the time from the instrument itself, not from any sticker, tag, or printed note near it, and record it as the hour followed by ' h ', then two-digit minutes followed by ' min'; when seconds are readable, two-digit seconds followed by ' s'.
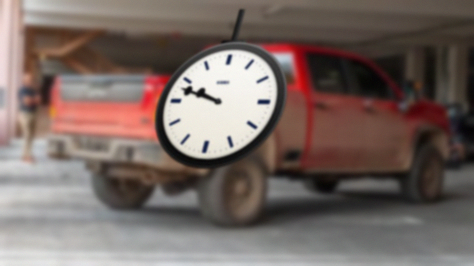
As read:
9 h 48 min
